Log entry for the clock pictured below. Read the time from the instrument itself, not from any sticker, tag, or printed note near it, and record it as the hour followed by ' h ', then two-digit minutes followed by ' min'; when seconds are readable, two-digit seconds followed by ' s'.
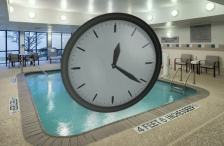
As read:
12 h 21 min
